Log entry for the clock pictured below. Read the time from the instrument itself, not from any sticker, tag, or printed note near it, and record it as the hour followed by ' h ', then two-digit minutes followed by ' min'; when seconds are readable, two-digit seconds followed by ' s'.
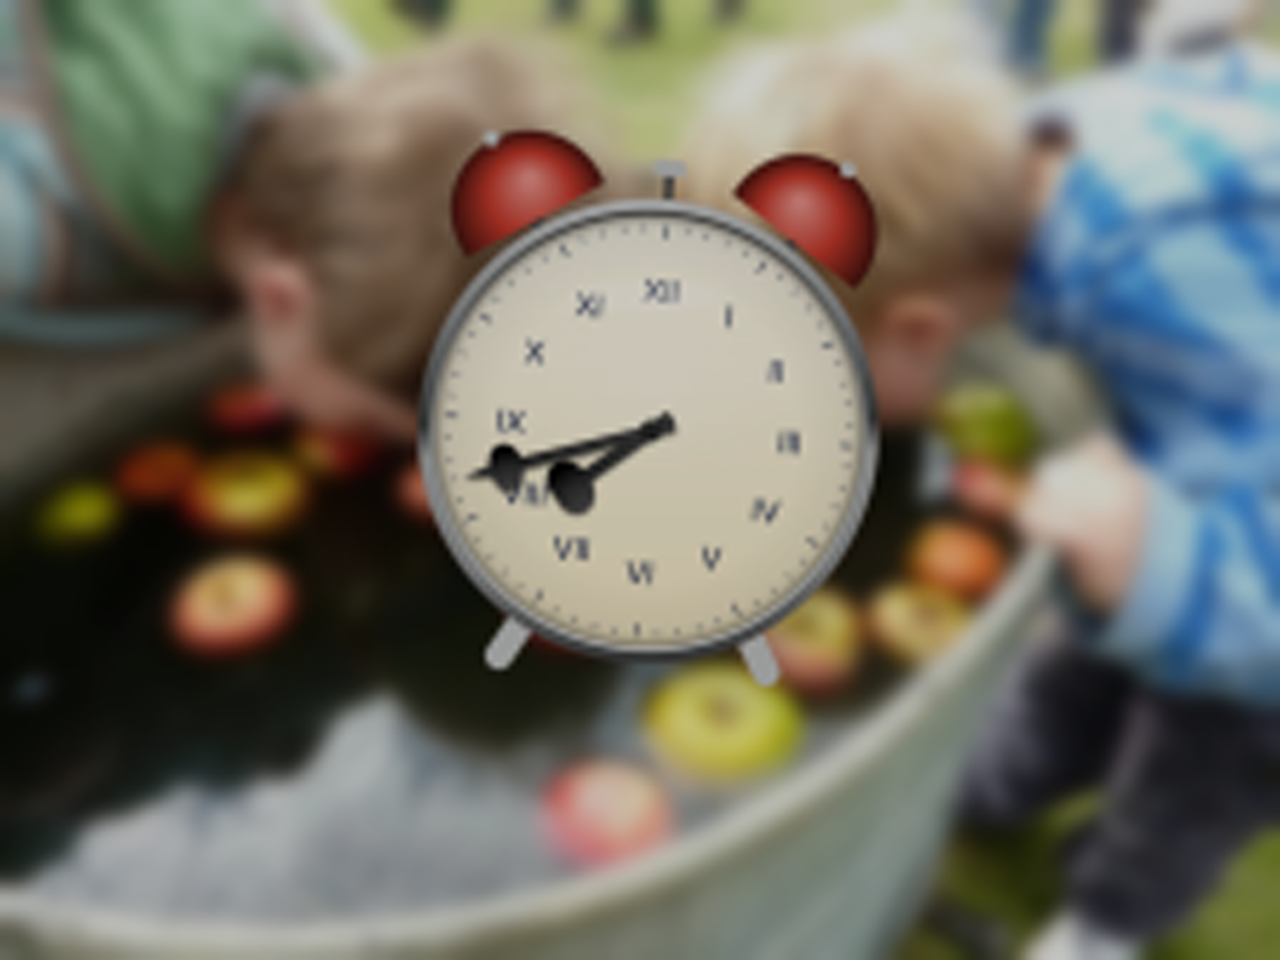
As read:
7 h 42 min
